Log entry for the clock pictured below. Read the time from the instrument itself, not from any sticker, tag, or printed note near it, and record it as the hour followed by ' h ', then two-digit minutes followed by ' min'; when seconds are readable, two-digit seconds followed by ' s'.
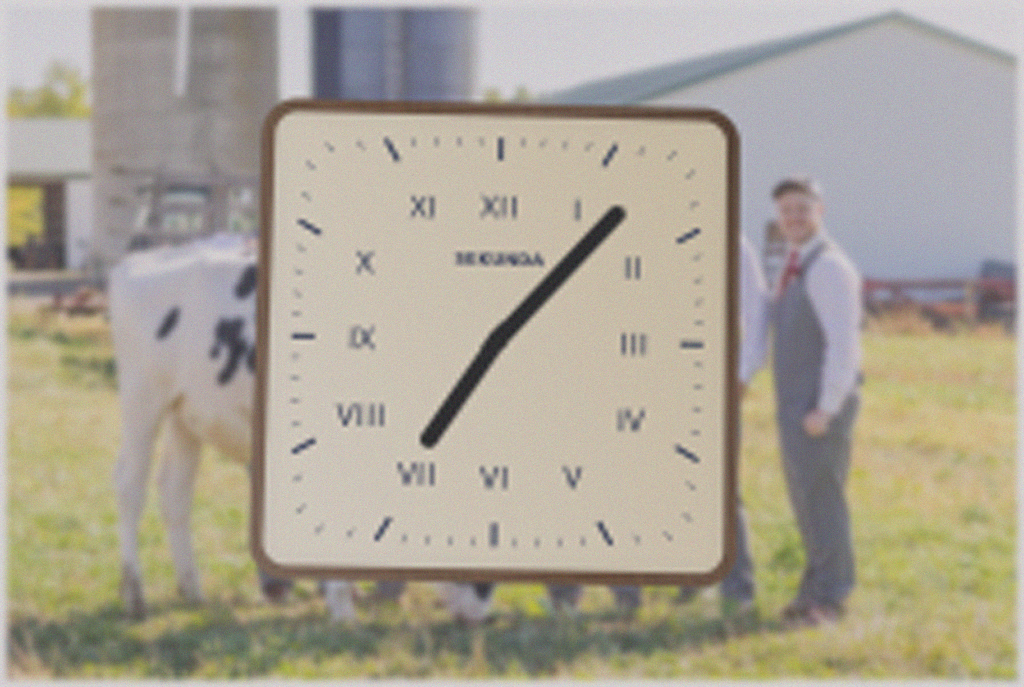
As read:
7 h 07 min
